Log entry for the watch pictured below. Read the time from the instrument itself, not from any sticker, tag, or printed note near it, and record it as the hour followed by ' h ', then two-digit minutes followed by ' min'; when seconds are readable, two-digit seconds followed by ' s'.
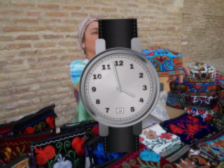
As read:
3 h 58 min
